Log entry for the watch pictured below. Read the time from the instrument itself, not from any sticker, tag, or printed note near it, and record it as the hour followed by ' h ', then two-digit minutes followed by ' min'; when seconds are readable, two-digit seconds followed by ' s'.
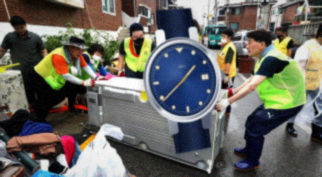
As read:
1 h 39 min
